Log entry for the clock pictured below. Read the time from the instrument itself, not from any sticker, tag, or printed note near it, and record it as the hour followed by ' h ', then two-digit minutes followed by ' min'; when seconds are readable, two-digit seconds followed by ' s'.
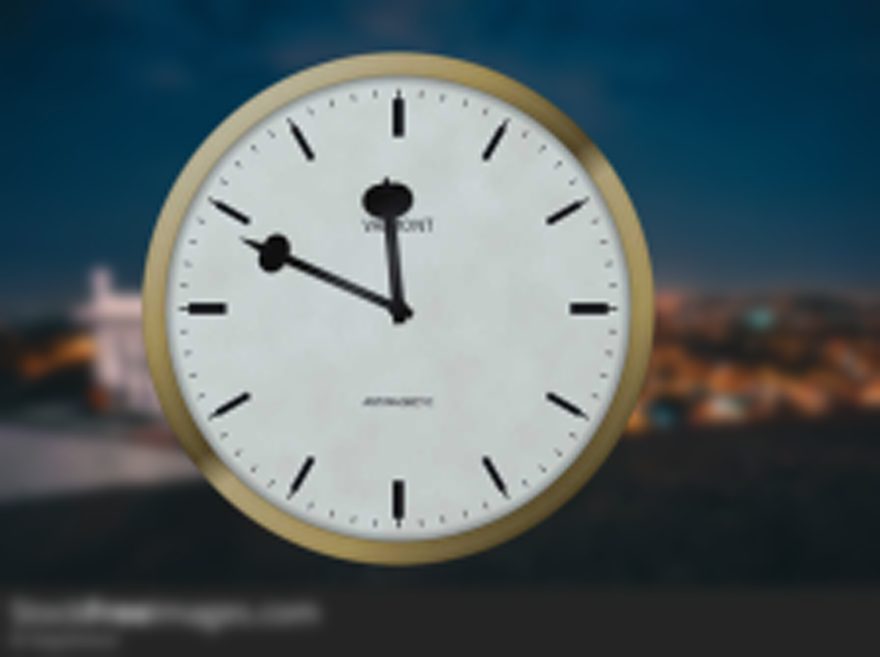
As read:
11 h 49 min
